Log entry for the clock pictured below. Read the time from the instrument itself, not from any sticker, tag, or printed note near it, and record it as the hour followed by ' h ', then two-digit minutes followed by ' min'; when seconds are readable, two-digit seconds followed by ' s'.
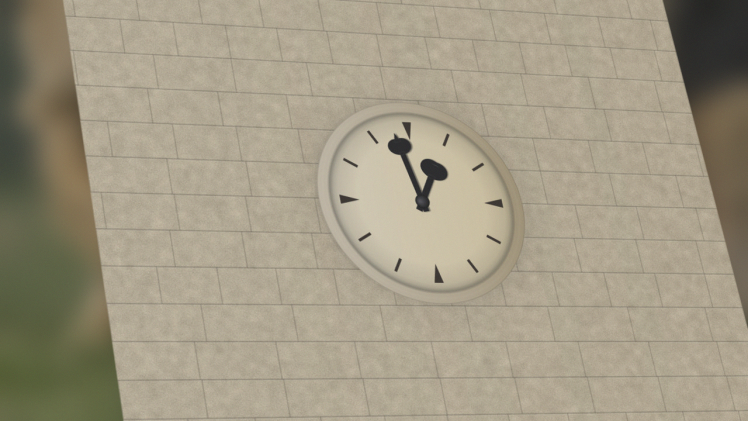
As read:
12 h 58 min
